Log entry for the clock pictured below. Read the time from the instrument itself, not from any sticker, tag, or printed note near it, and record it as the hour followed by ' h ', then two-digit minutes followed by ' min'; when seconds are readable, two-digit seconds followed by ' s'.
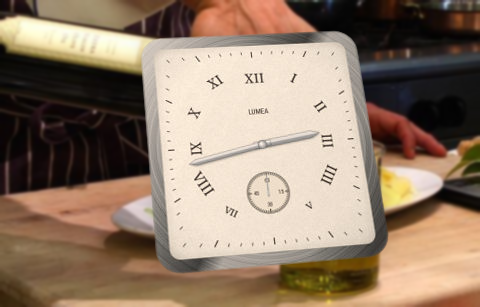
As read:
2 h 43 min
